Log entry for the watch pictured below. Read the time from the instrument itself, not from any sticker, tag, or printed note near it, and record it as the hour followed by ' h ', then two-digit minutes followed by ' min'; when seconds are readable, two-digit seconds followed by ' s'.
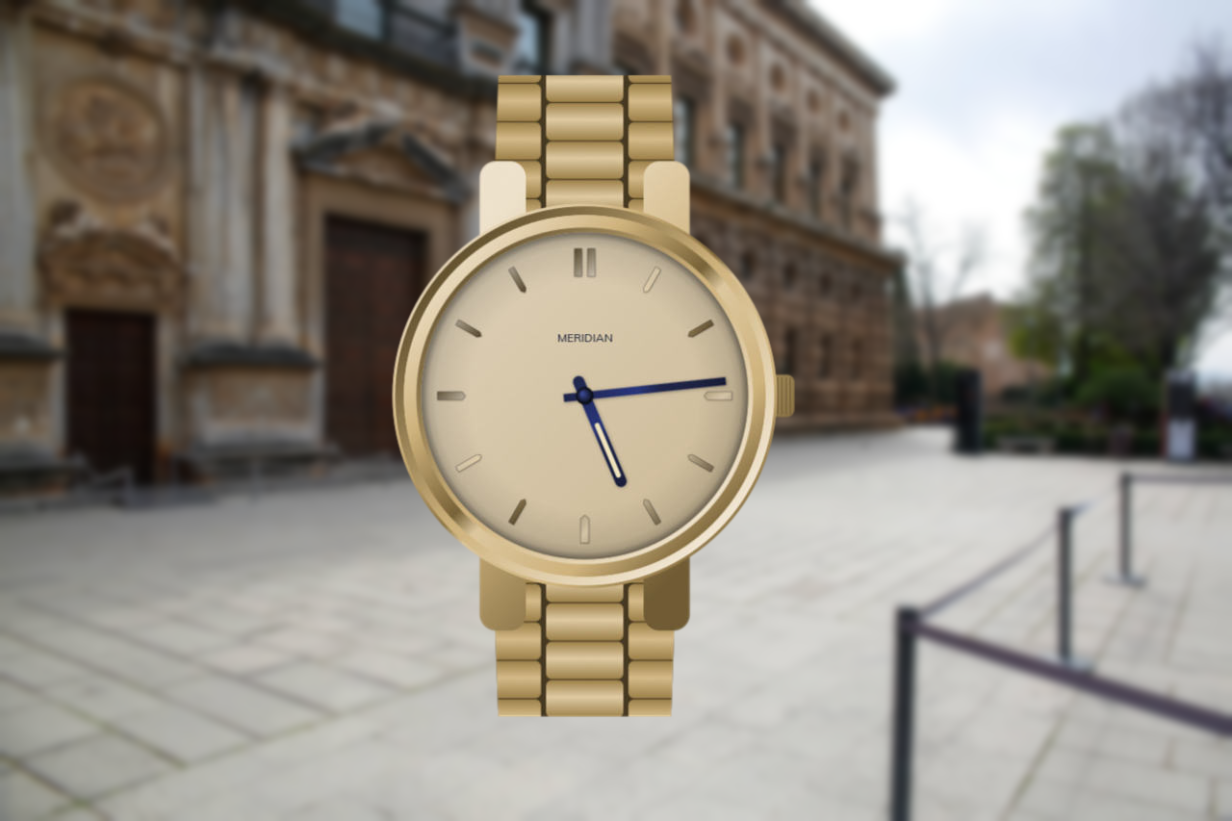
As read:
5 h 14 min
